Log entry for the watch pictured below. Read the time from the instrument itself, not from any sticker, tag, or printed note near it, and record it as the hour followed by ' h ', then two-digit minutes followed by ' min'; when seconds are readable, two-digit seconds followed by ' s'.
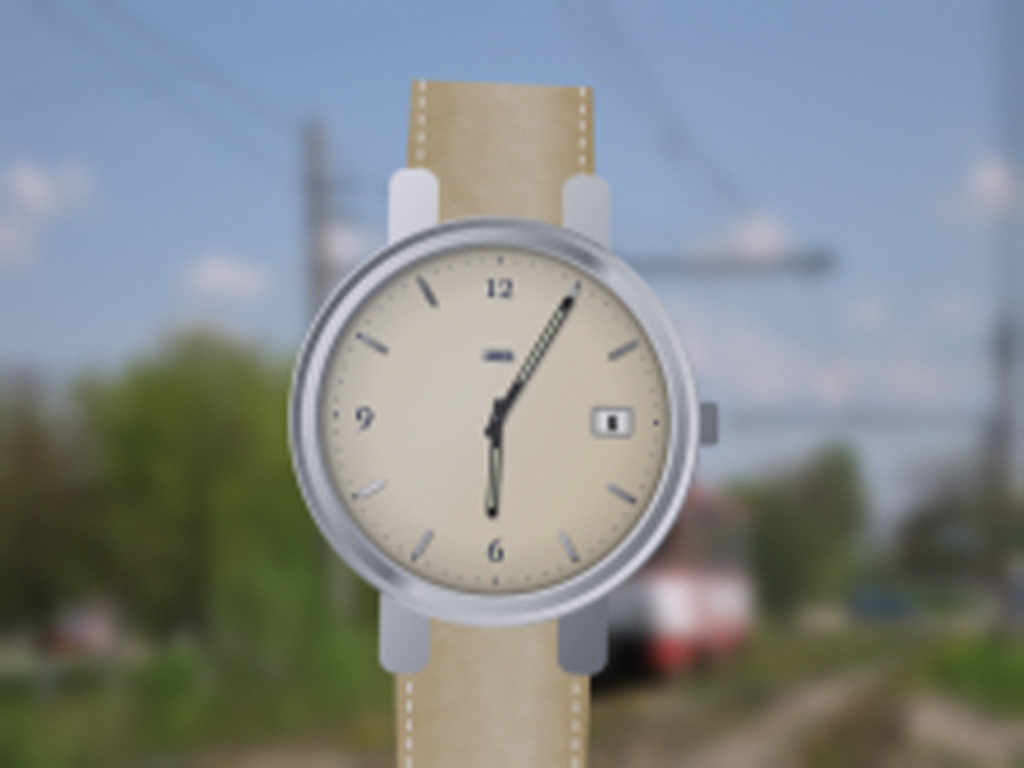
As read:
6 h 05 min
